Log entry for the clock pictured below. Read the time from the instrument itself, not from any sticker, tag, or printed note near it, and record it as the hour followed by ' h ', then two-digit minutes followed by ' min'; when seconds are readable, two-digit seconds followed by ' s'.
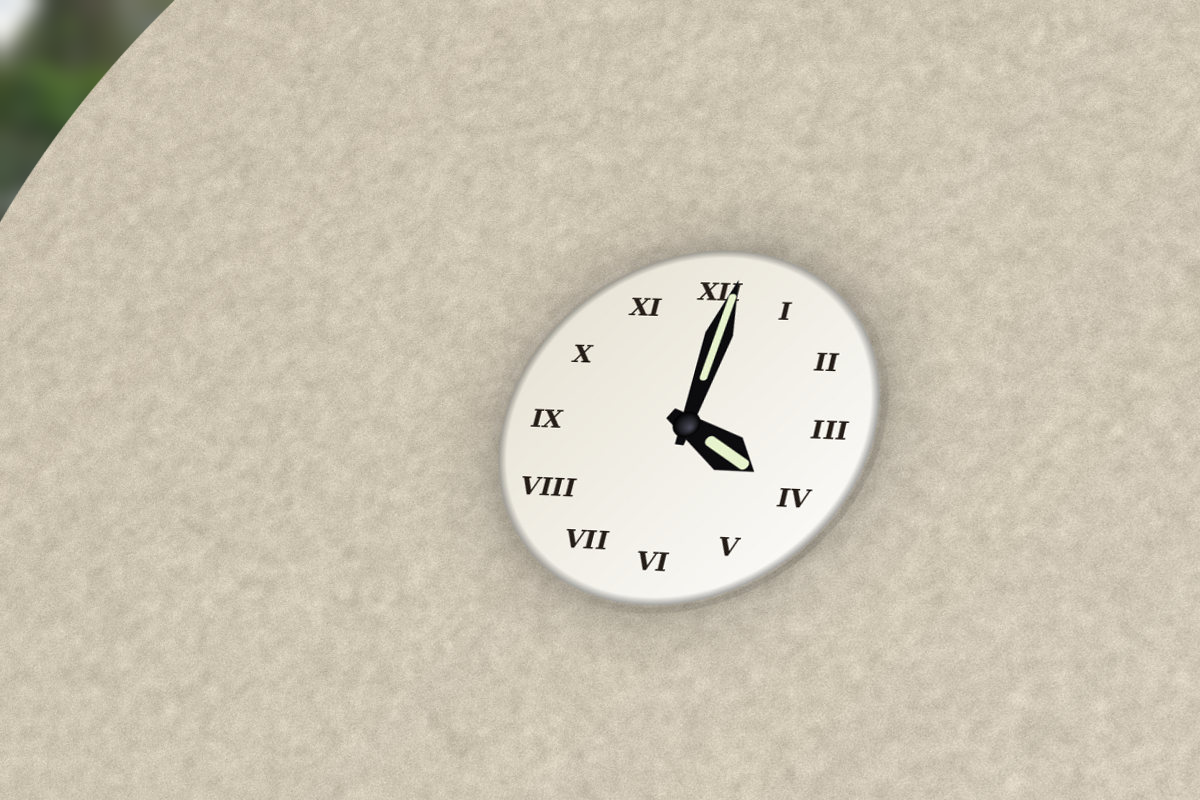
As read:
4 h 01 min
